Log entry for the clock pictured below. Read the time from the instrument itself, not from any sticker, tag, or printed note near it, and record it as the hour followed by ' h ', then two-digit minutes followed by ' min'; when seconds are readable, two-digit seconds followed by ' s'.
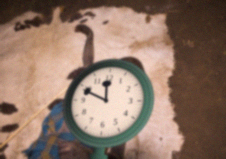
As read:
11 h 49 min
